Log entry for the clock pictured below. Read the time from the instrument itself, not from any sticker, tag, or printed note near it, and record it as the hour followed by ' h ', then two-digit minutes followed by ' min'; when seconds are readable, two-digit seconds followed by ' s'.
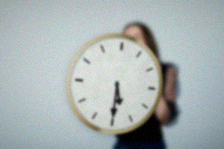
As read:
5 h 30 min
